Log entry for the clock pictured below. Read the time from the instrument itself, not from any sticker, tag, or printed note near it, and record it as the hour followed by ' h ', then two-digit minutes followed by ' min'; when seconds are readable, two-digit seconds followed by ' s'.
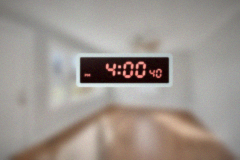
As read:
4 h 00 min 40 s
